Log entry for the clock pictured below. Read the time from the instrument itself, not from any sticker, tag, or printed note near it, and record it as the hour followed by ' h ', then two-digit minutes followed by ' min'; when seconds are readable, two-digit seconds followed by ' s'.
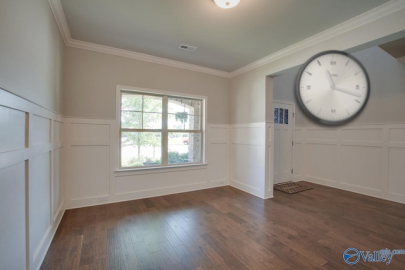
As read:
11 h 18 min
